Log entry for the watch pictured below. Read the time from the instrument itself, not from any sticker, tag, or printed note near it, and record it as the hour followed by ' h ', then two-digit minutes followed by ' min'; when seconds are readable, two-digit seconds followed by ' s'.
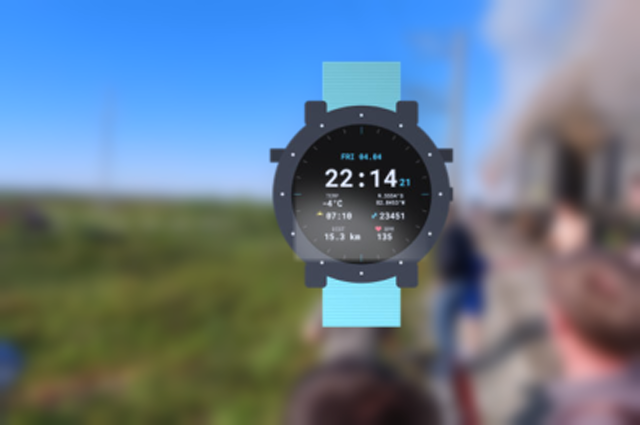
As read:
22 h 14 min
